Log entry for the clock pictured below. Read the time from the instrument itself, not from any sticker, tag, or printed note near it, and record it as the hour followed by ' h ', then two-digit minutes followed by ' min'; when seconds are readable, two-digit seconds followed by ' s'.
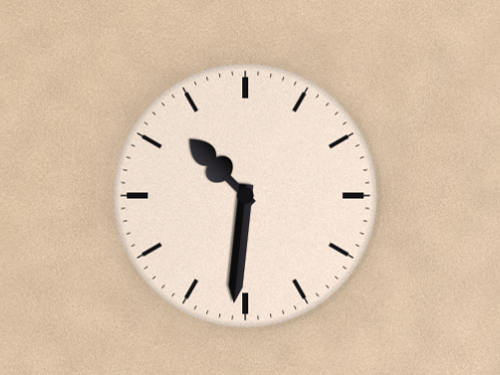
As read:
10 h 31 min
